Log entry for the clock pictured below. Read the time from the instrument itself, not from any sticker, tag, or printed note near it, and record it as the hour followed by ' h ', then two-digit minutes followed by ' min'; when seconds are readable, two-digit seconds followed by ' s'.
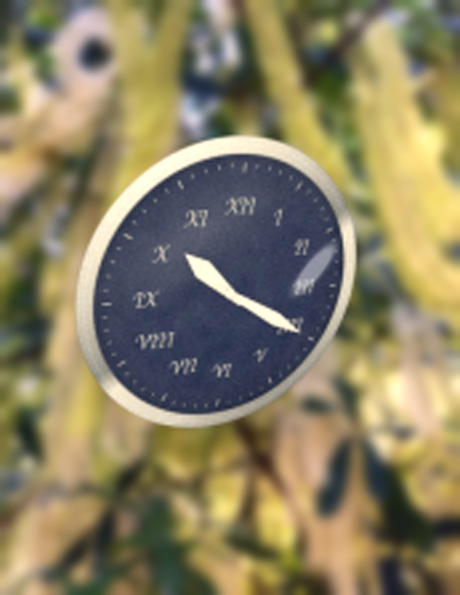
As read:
10 h 20 min
